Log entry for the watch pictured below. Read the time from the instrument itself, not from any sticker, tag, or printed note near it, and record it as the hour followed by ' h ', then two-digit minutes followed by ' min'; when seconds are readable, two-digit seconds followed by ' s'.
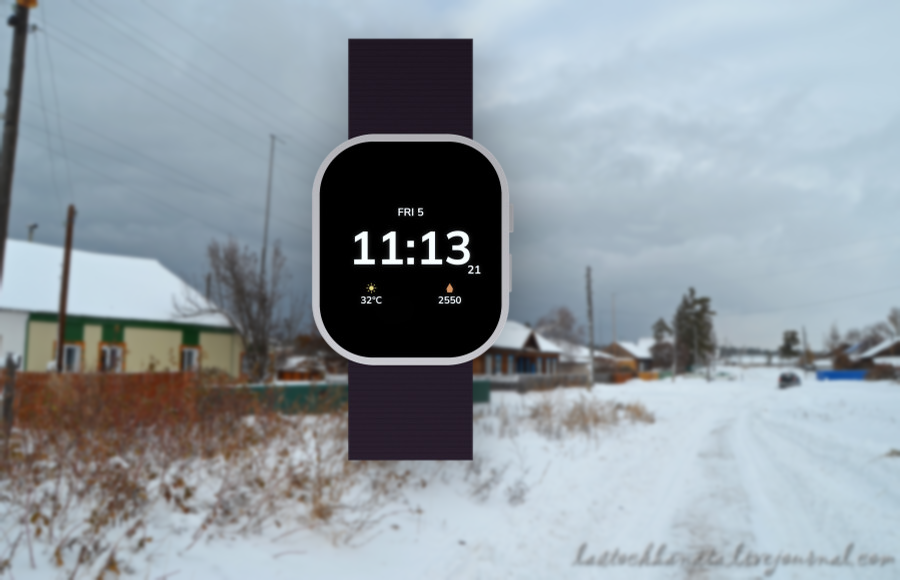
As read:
11 h 13 min 21 s
